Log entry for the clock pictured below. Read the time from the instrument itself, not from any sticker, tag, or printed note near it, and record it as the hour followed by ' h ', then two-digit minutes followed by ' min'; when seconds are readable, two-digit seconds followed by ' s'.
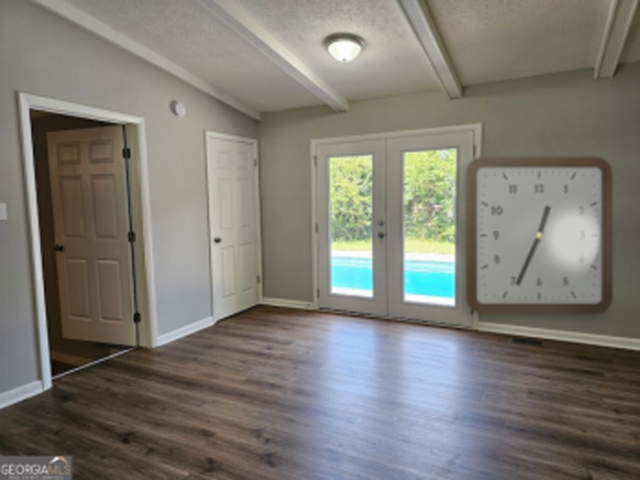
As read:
12 h 34 min
